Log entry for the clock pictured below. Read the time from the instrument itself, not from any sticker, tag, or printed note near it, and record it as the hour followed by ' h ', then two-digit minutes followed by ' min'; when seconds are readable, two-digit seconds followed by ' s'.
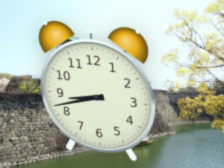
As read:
8 h 42 min
